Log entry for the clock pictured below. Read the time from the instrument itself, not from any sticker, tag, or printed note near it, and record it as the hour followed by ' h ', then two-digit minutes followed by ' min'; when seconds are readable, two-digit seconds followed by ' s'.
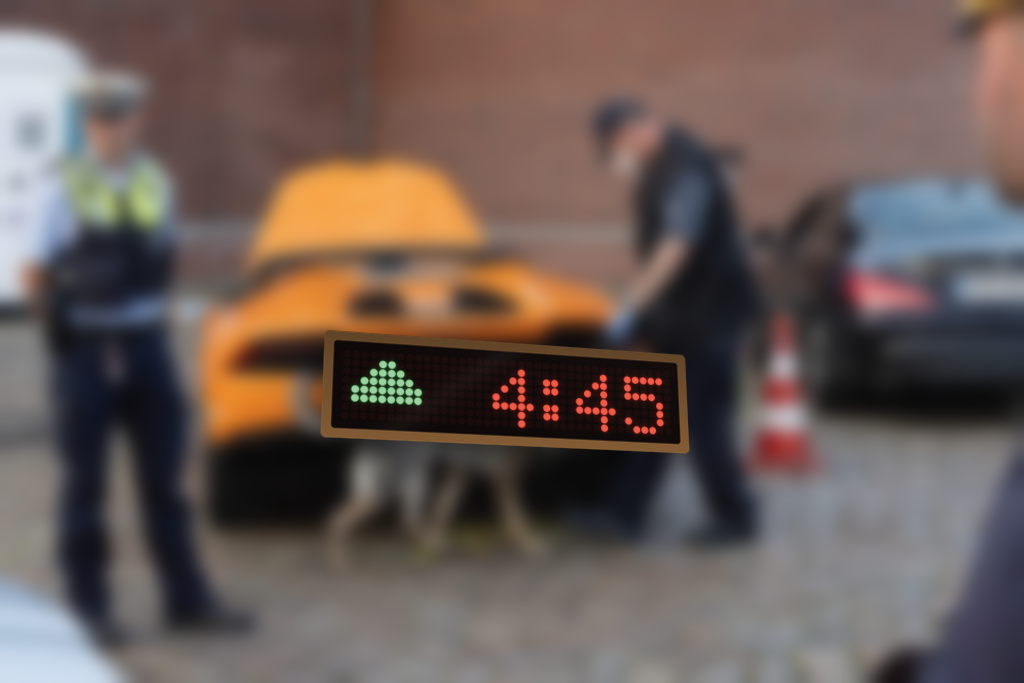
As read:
4 h 45 min
